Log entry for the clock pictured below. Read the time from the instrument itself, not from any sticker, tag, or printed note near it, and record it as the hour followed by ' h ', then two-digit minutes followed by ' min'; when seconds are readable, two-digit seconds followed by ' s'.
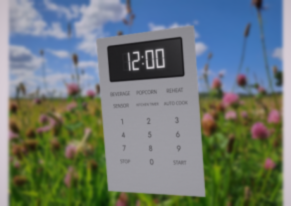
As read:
12 h 00 min
